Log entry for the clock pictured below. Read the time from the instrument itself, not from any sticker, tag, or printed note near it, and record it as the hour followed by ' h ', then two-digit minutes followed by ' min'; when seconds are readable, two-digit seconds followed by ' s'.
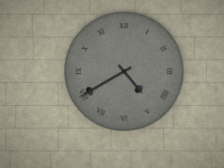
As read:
4 h 40 min
